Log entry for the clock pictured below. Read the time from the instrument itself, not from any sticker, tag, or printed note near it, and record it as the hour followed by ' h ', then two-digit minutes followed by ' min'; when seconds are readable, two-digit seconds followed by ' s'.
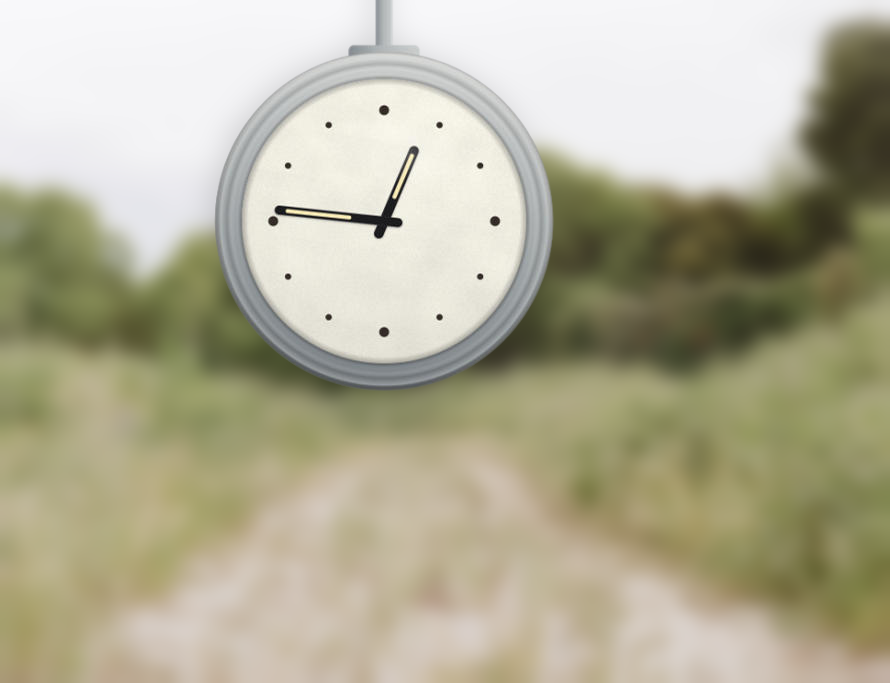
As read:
12 h 46 min
